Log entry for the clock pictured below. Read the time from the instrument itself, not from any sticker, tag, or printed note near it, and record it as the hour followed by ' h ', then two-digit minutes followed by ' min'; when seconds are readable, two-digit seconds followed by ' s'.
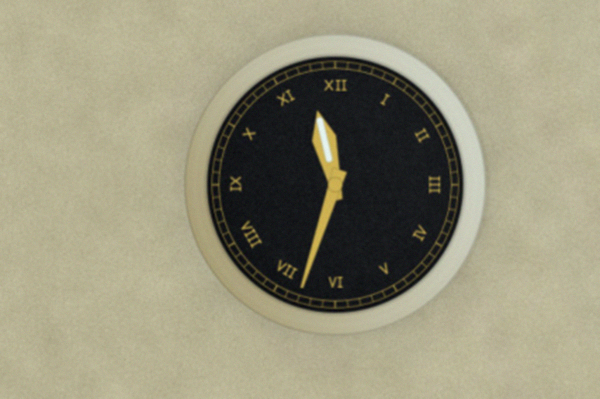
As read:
11 h 33 min
